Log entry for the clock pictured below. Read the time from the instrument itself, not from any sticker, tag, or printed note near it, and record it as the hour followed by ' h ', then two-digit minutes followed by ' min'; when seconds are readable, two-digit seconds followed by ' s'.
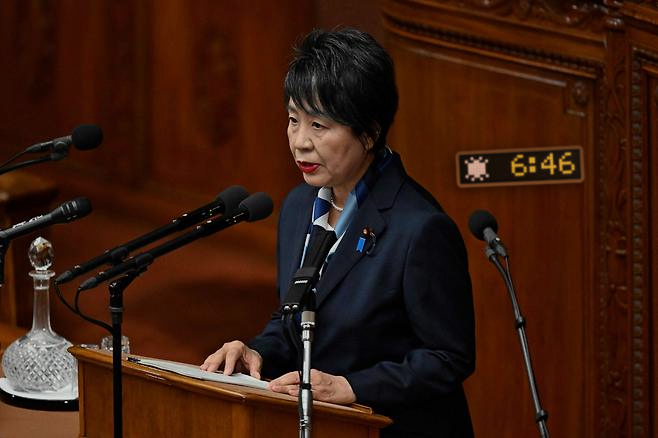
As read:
6 h 46 min
